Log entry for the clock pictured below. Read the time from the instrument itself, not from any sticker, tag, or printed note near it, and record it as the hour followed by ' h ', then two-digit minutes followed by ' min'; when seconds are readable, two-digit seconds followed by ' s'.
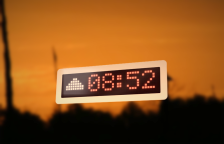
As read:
8 h 52 min
